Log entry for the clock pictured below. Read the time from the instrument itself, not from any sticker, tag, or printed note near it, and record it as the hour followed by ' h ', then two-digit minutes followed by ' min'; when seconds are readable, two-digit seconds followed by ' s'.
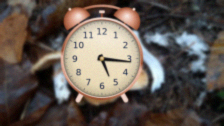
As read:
5 h 16 min
